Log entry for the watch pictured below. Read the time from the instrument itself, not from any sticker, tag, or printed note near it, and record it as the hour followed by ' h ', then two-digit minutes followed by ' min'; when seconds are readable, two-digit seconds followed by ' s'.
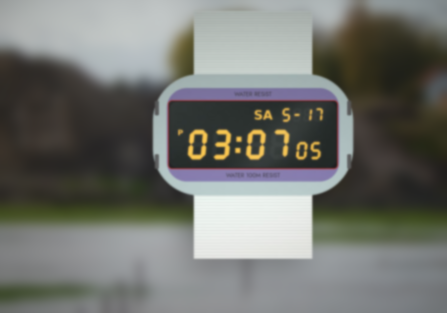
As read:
3 h 07 min 05 s
